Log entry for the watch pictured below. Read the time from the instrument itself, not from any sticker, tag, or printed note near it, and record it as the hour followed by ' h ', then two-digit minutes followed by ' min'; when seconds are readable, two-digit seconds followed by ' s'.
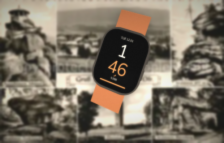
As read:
1 h 46 min
